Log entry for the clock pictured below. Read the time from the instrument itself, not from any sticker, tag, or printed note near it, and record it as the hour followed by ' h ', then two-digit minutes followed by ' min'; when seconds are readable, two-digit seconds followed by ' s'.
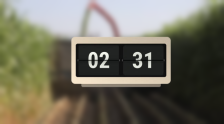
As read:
2 h 31 min
